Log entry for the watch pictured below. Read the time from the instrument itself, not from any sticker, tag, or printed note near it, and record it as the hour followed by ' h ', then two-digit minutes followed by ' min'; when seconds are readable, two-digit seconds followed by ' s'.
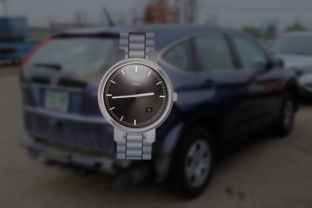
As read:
2 h 44 min
